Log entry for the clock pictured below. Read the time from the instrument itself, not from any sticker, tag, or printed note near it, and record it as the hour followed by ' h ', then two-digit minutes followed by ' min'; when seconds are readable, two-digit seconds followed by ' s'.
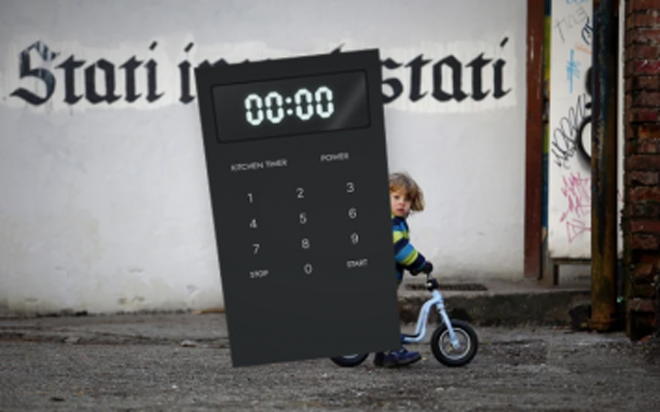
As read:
0 h 00 min
